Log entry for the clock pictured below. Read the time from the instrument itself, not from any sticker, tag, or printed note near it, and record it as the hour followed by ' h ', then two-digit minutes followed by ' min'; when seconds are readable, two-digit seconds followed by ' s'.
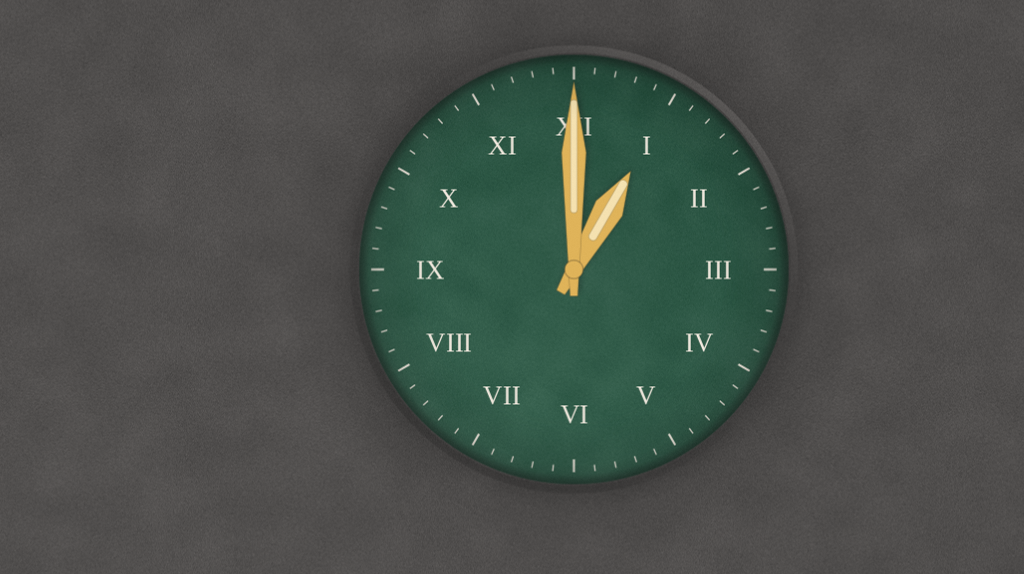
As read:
1 h 00 min
